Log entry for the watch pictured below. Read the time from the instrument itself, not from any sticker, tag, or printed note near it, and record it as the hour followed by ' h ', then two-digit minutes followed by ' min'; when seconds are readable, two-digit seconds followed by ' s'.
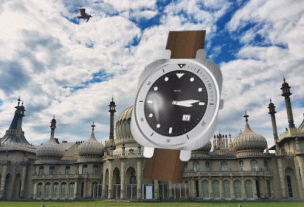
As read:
3 h 14 min
